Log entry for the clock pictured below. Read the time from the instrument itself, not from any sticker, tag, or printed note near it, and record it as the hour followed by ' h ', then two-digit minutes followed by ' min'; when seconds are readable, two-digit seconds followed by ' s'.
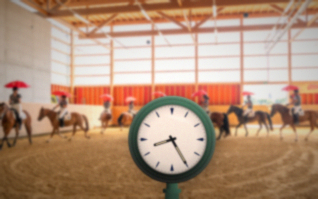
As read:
8 h 25 min
